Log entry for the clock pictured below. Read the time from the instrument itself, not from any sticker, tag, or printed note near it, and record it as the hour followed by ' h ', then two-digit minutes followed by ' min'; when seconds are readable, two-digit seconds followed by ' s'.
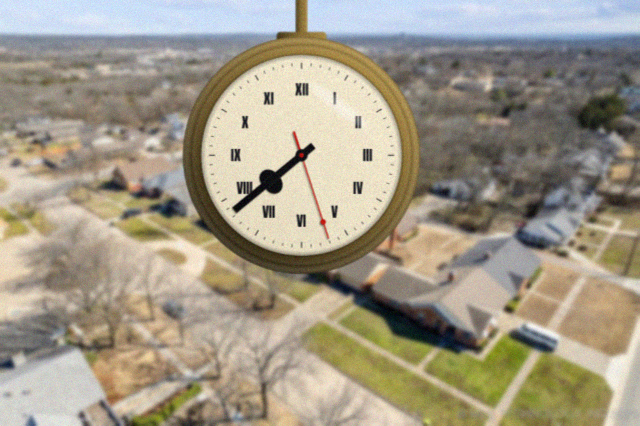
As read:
7 h 38 min 27 s
